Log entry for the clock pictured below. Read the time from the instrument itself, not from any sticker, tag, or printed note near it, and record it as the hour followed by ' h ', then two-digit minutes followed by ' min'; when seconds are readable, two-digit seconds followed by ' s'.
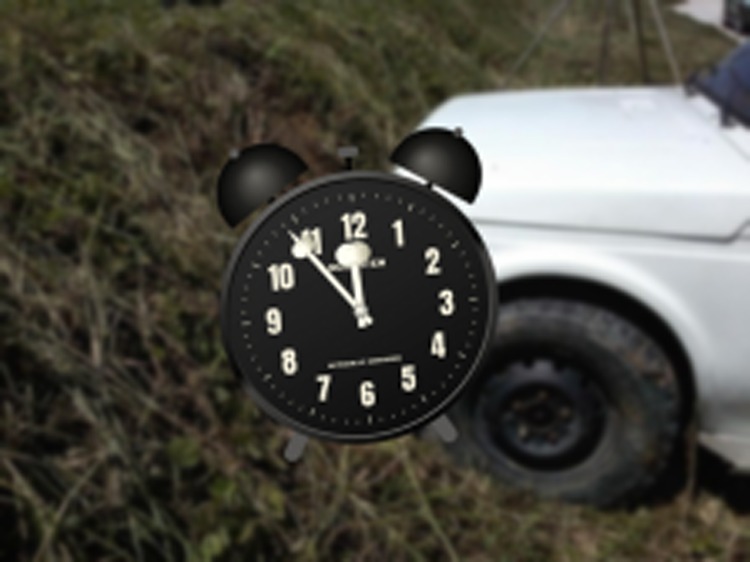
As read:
11 h 54 min
